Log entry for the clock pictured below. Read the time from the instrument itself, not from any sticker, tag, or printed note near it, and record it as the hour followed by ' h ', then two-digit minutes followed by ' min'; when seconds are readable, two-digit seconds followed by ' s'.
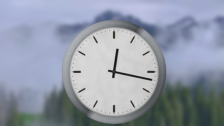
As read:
12 h 17 min
